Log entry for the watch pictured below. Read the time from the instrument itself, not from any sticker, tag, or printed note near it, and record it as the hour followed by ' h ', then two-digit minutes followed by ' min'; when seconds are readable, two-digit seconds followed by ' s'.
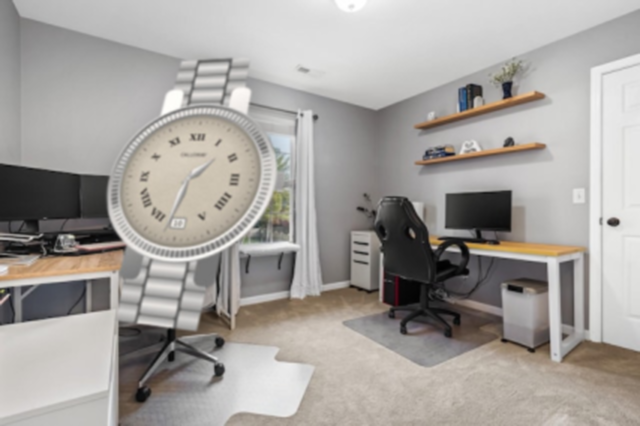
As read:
1 h 32 min
